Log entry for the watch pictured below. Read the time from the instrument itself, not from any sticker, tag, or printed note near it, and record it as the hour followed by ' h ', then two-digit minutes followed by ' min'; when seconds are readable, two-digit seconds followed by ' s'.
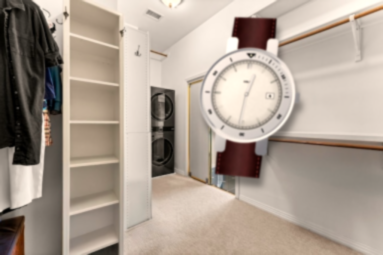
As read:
12 h 31 min
